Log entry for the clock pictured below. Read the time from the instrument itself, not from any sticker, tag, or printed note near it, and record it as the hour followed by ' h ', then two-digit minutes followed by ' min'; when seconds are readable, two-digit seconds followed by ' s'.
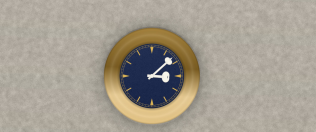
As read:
3 h 08 min
